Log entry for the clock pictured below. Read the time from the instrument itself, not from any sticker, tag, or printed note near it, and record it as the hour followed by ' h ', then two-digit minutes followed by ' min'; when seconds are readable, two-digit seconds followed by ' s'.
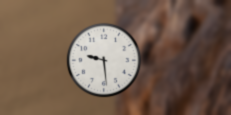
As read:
9 h 29 min
